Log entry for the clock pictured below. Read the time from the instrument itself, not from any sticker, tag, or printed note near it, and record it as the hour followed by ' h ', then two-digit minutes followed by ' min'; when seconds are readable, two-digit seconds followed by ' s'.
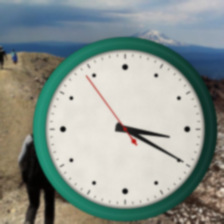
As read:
3 h 19 min 54 s
